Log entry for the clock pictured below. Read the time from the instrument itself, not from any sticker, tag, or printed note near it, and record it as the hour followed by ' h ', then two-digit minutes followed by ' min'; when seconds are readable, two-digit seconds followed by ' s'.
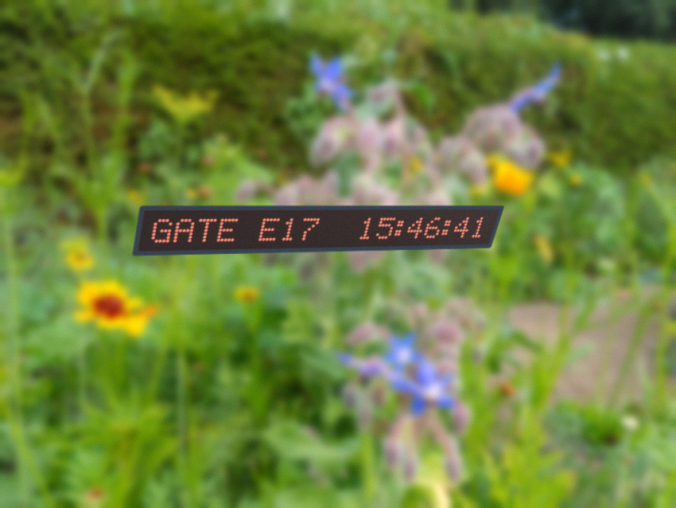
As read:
15 h 46 min 41 s
